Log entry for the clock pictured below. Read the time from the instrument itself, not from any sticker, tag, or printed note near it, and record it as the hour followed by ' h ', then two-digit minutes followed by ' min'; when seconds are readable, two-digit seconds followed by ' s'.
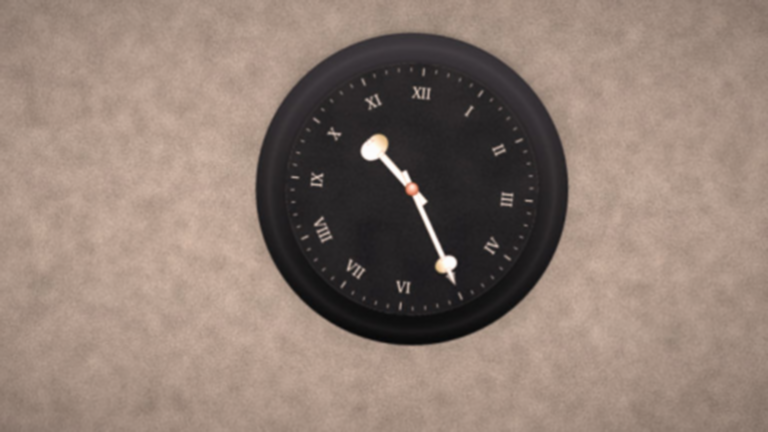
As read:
10 h 25 min
